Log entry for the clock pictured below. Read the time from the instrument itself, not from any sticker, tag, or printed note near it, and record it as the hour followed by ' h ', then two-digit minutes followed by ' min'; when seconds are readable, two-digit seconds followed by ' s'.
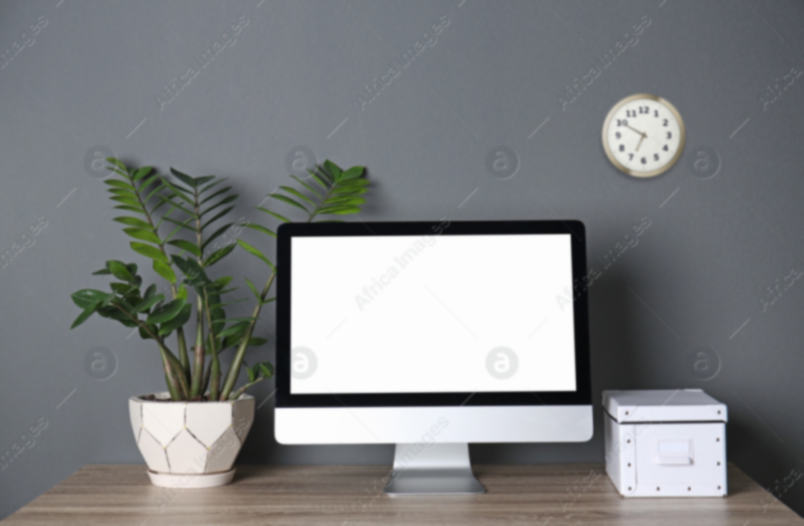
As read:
6 h 50 min
